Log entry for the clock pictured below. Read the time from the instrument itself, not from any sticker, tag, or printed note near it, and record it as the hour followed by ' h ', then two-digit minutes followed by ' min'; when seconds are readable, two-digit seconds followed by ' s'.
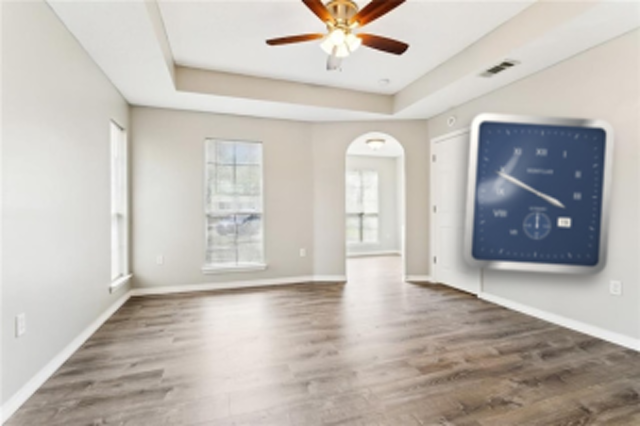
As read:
3 h 49 min
